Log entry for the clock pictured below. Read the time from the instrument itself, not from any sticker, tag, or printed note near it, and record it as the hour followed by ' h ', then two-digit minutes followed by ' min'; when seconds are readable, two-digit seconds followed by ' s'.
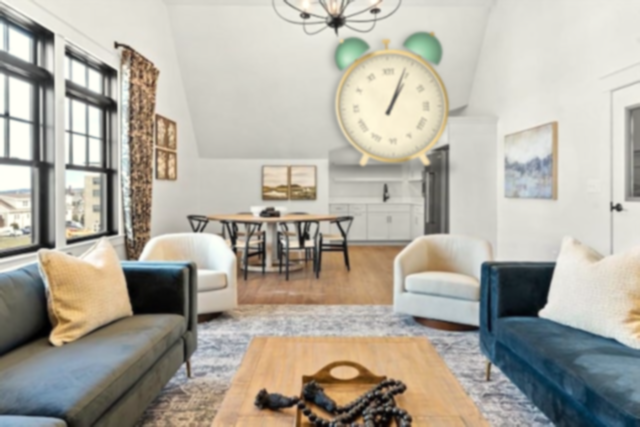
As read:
1 h 04 min
